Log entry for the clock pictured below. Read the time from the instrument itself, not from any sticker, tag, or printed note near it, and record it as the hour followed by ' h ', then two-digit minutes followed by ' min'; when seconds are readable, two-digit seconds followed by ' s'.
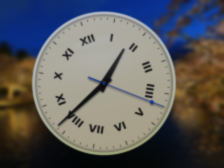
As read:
1 h 41 min 22 s
